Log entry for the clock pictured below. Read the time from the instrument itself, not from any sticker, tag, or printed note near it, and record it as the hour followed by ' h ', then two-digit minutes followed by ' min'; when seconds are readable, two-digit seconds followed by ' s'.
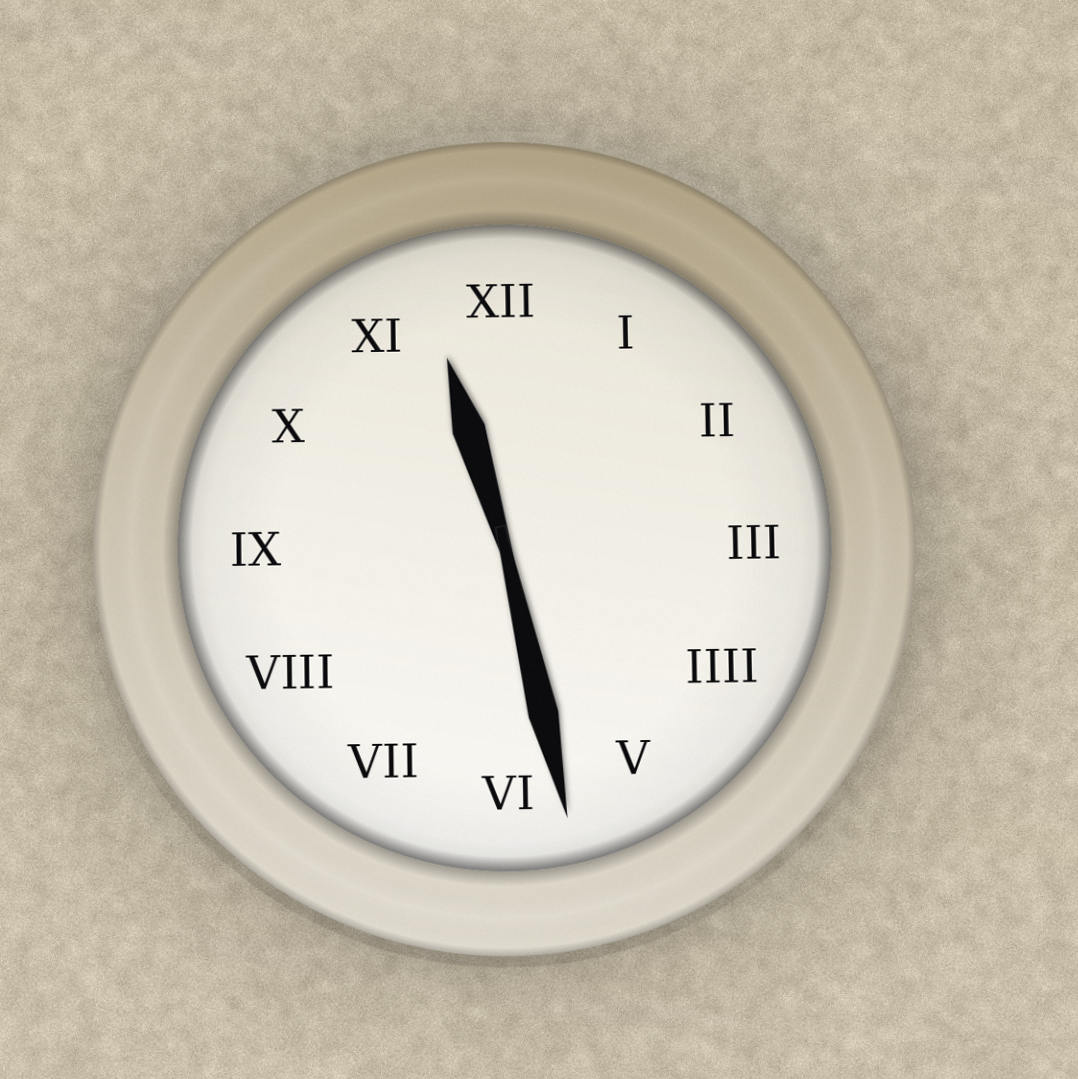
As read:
11 h 28 min
